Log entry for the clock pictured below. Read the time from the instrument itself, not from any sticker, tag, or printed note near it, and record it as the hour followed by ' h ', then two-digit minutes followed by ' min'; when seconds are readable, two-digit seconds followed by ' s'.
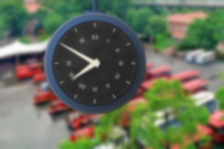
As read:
7 h 50 min
